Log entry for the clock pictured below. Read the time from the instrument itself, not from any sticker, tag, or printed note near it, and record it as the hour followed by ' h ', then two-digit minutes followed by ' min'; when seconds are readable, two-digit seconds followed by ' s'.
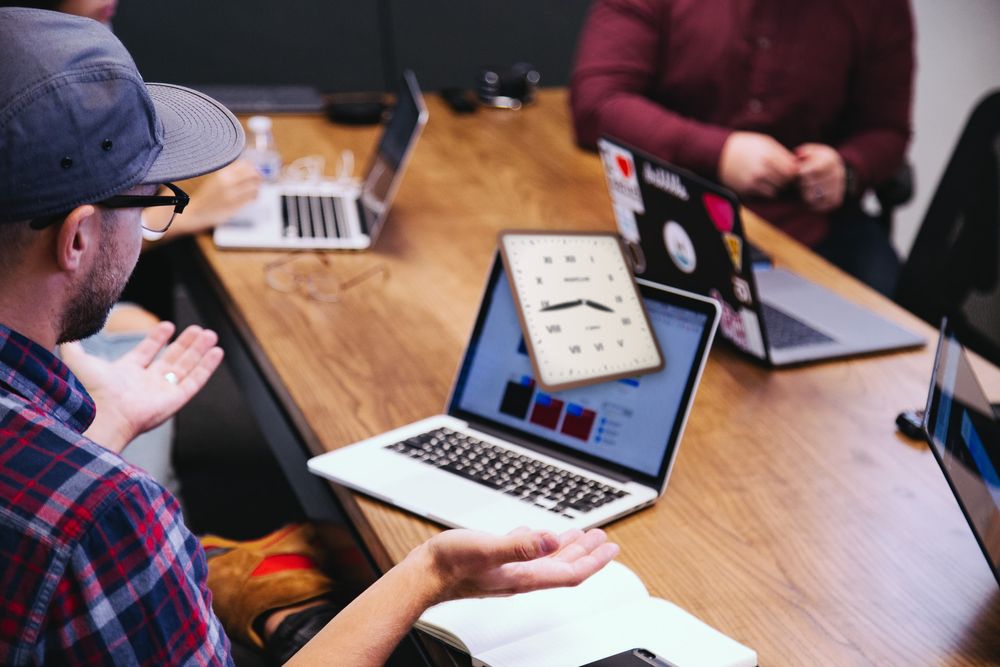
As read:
3 h 44 min
